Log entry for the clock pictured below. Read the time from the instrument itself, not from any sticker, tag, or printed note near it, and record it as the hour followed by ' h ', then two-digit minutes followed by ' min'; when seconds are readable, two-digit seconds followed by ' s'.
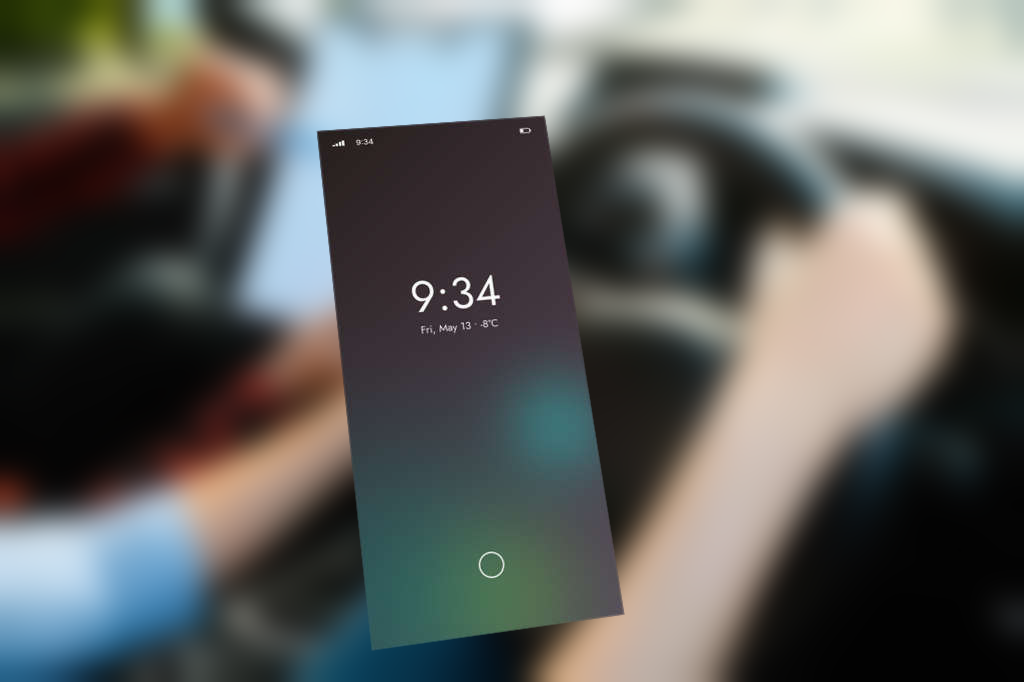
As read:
9 h 34 min
